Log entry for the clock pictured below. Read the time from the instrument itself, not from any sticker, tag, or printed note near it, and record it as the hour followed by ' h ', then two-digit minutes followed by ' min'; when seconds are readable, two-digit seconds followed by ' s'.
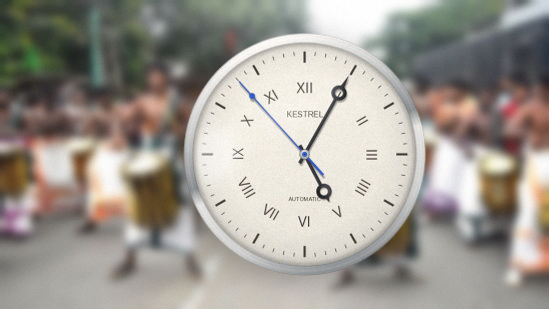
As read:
5 h 04 min 53 s
